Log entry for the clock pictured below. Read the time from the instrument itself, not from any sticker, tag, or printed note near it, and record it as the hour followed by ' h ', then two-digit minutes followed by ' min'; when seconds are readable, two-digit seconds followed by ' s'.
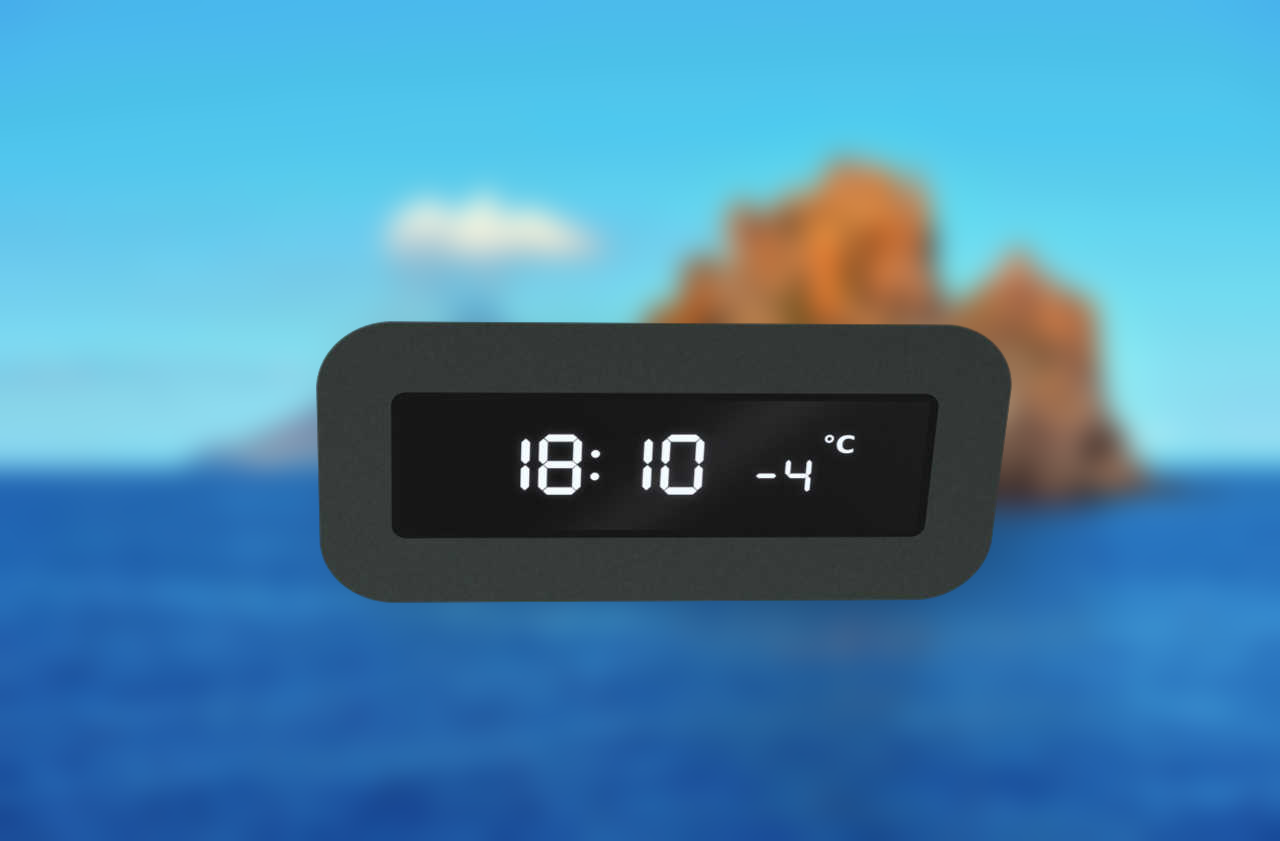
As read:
18 h 10 min
